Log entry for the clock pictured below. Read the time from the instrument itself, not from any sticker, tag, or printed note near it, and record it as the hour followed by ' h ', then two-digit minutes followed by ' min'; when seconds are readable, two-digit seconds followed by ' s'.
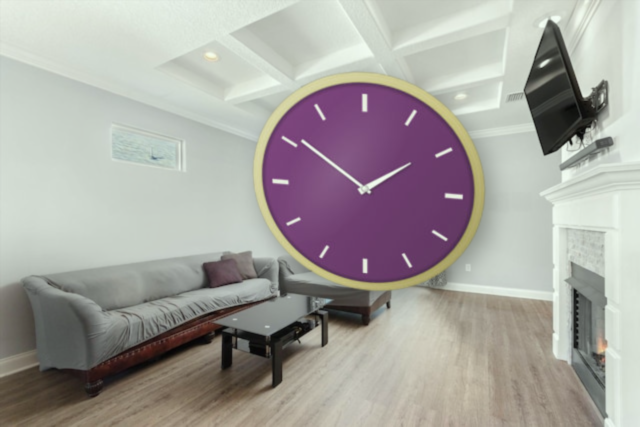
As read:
1 h 51 min
